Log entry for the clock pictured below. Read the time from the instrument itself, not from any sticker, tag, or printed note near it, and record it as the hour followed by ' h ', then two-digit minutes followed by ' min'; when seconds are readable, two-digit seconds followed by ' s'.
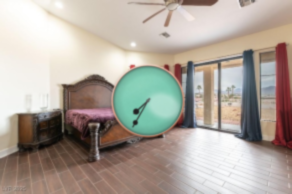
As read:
7 h 35 min
